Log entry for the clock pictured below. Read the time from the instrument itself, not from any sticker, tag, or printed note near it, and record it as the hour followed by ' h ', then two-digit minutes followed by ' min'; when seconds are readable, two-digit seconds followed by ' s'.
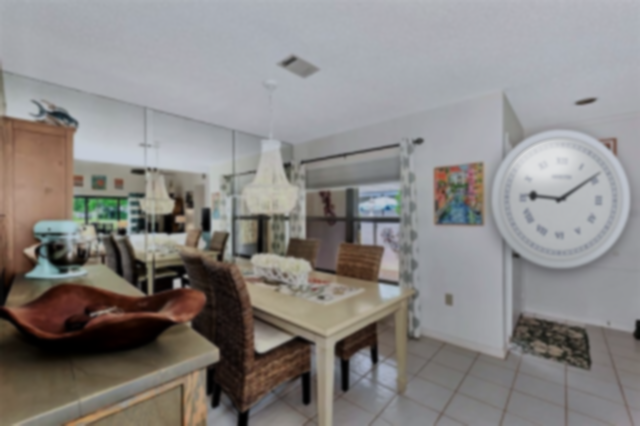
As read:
9 h 09 min
